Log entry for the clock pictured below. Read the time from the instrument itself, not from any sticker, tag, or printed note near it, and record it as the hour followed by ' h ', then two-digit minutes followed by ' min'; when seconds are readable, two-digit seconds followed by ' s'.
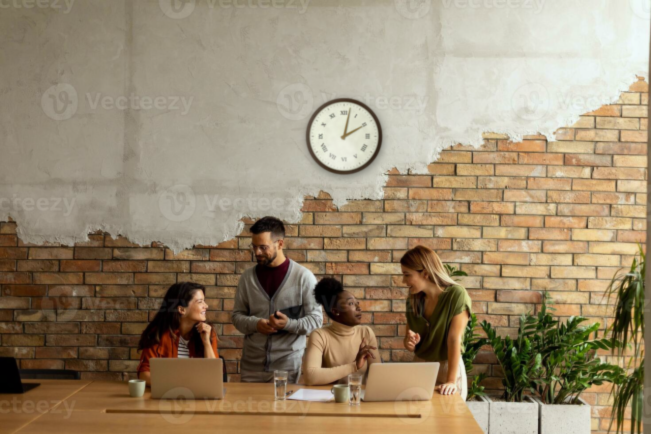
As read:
2 h 02 min
